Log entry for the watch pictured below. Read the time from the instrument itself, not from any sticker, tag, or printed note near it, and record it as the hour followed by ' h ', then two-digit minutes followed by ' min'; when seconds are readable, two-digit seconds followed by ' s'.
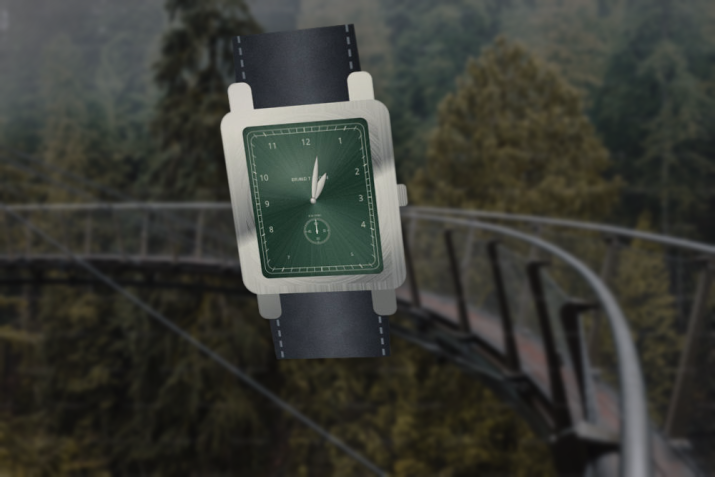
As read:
1 h 02 min
